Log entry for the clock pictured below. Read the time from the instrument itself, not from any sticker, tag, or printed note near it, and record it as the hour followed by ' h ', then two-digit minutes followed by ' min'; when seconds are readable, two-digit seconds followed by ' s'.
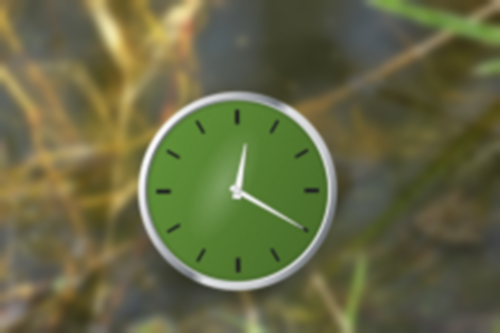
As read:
12 h 20 min
